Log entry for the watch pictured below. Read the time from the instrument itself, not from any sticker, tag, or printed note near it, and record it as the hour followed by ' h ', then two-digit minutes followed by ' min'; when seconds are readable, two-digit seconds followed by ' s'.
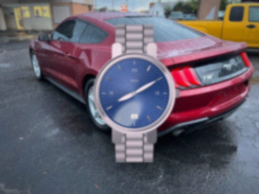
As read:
8 h 10 min
